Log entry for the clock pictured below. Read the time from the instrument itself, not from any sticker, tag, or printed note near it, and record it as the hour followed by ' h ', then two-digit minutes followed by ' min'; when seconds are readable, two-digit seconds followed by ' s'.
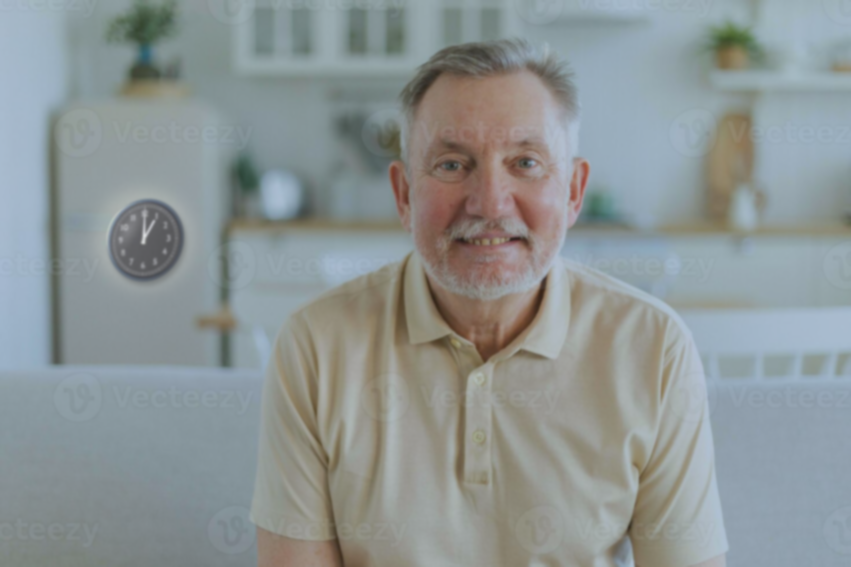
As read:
1 h 00 min
